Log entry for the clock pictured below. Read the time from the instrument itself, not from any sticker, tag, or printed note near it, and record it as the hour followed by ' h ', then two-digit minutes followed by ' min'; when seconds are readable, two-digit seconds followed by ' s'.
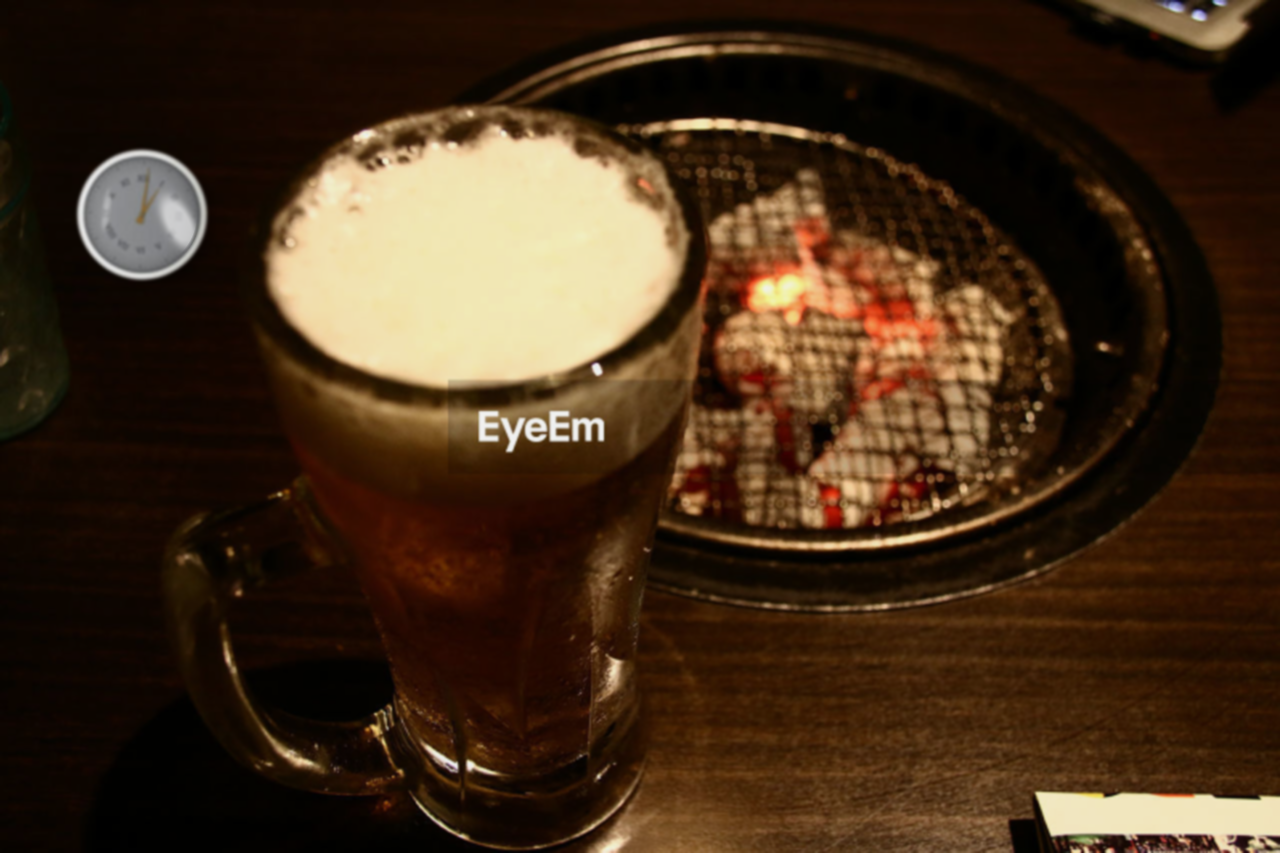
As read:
1 h 01 min
